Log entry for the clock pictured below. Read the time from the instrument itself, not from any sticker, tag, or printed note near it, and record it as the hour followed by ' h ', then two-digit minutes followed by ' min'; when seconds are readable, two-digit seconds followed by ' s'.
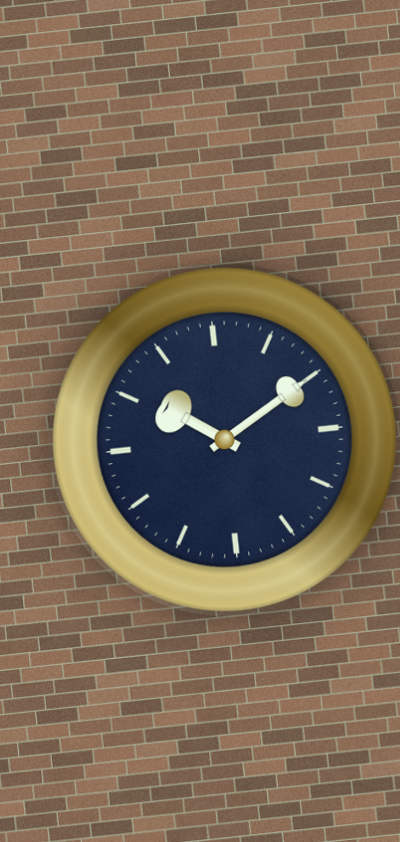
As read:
10 h 10 min
